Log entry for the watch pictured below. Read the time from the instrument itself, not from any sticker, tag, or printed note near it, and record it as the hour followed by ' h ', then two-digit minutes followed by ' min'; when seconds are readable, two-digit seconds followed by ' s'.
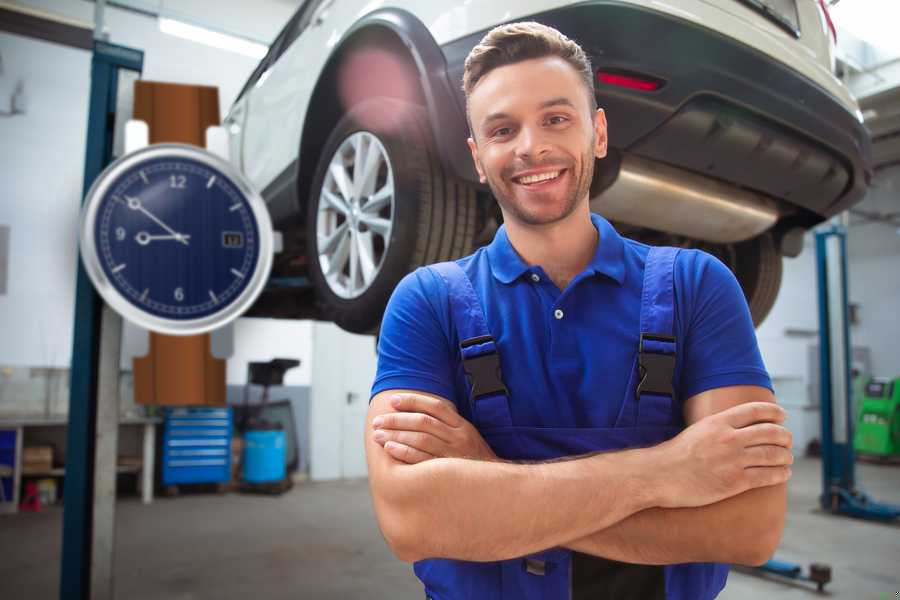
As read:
8 h 51 min
